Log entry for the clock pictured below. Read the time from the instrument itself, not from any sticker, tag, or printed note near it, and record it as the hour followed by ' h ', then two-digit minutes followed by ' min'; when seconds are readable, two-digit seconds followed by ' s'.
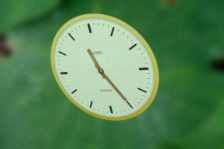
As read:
11 h 25 min
